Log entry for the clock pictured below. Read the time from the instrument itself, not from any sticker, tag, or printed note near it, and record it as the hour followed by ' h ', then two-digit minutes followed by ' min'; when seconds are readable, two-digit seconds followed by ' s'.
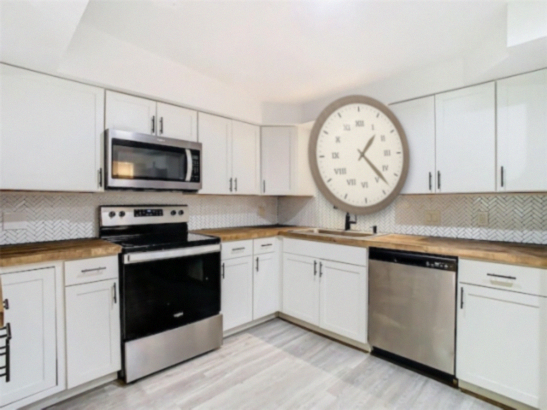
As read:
1 h 23 min
